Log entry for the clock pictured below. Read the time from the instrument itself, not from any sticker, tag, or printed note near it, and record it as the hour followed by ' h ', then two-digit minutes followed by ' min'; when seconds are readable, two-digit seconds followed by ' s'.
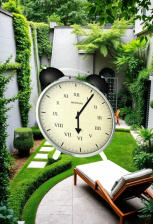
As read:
6 h 06 min
